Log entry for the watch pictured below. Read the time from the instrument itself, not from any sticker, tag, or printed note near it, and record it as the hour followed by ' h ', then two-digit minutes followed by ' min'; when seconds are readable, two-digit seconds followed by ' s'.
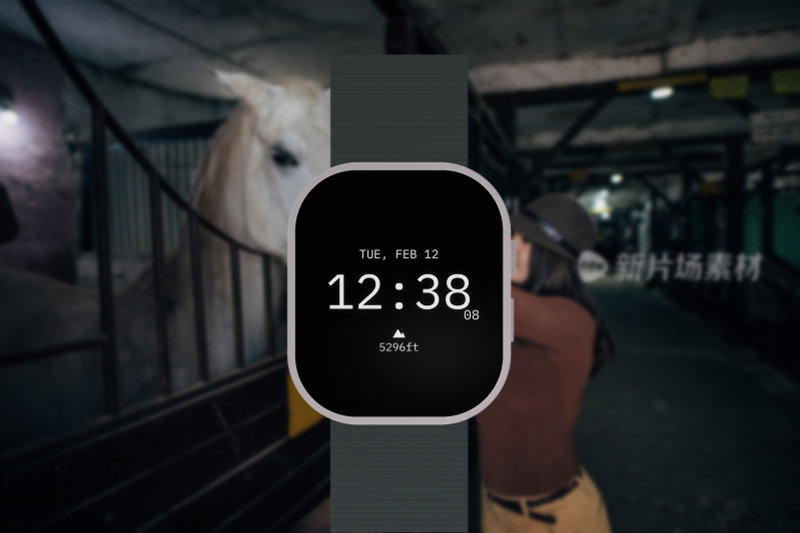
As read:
12 h 38 min 08 s
